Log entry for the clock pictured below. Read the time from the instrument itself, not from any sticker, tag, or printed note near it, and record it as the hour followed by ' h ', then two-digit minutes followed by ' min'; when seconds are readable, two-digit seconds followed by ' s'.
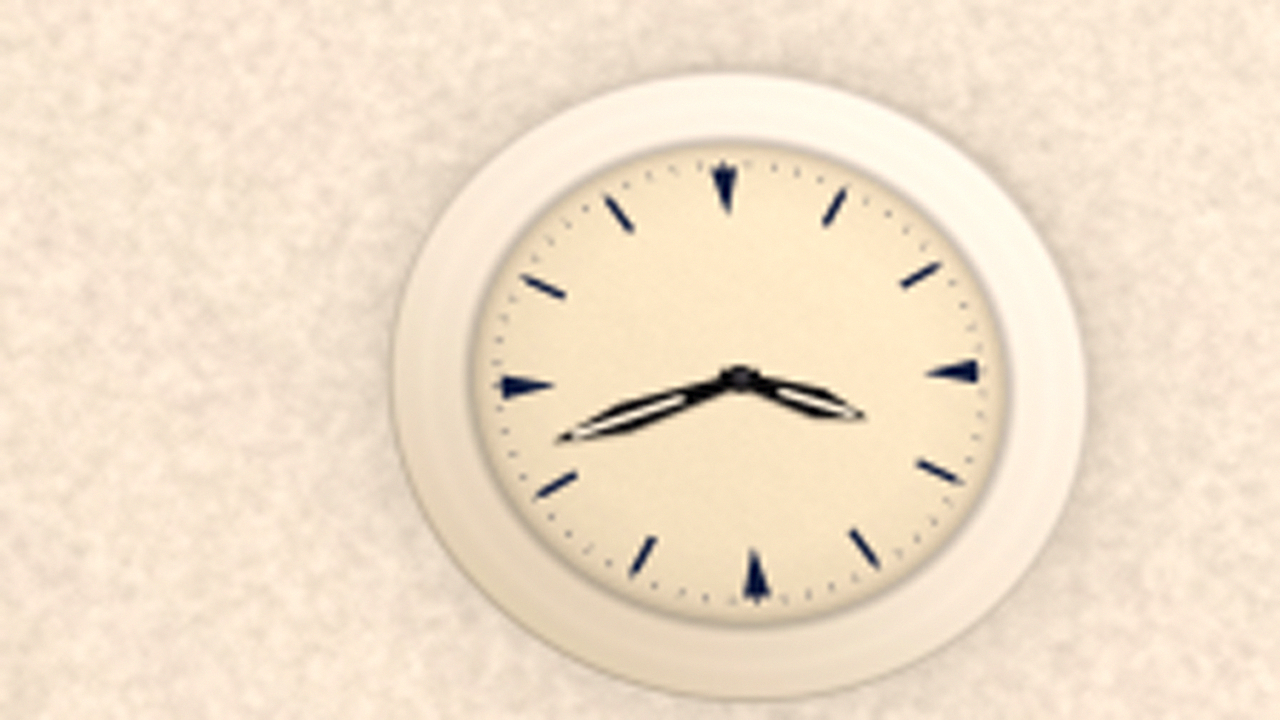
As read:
3 h 42 min
